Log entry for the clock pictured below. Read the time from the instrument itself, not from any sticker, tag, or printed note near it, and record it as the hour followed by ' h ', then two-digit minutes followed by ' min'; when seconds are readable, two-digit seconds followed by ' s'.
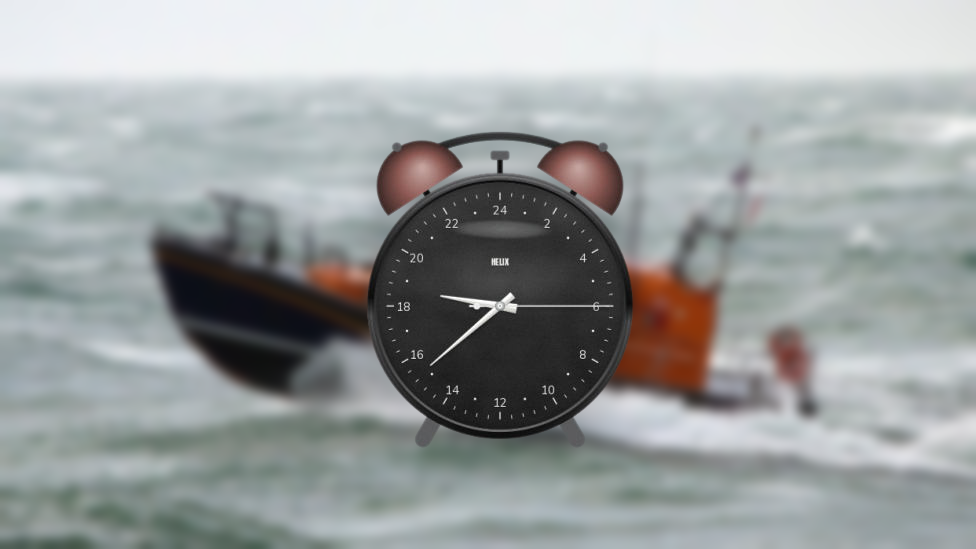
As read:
18 h 38 min 15 s
